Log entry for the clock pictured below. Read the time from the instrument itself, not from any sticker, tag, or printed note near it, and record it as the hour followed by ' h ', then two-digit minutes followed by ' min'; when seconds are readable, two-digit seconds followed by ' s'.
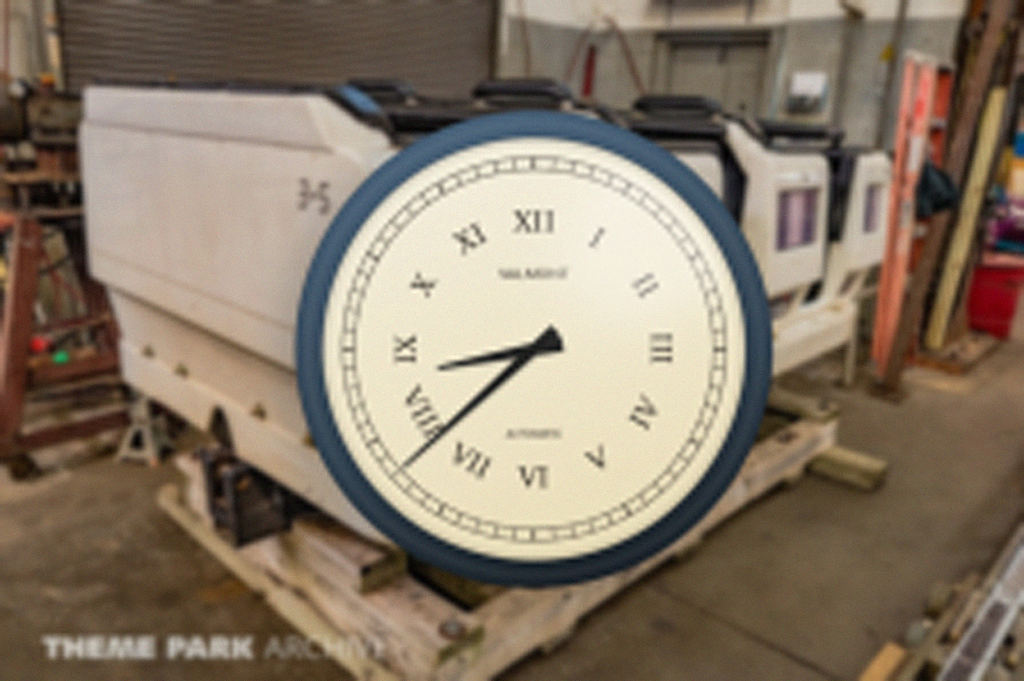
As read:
8 h 38 min
